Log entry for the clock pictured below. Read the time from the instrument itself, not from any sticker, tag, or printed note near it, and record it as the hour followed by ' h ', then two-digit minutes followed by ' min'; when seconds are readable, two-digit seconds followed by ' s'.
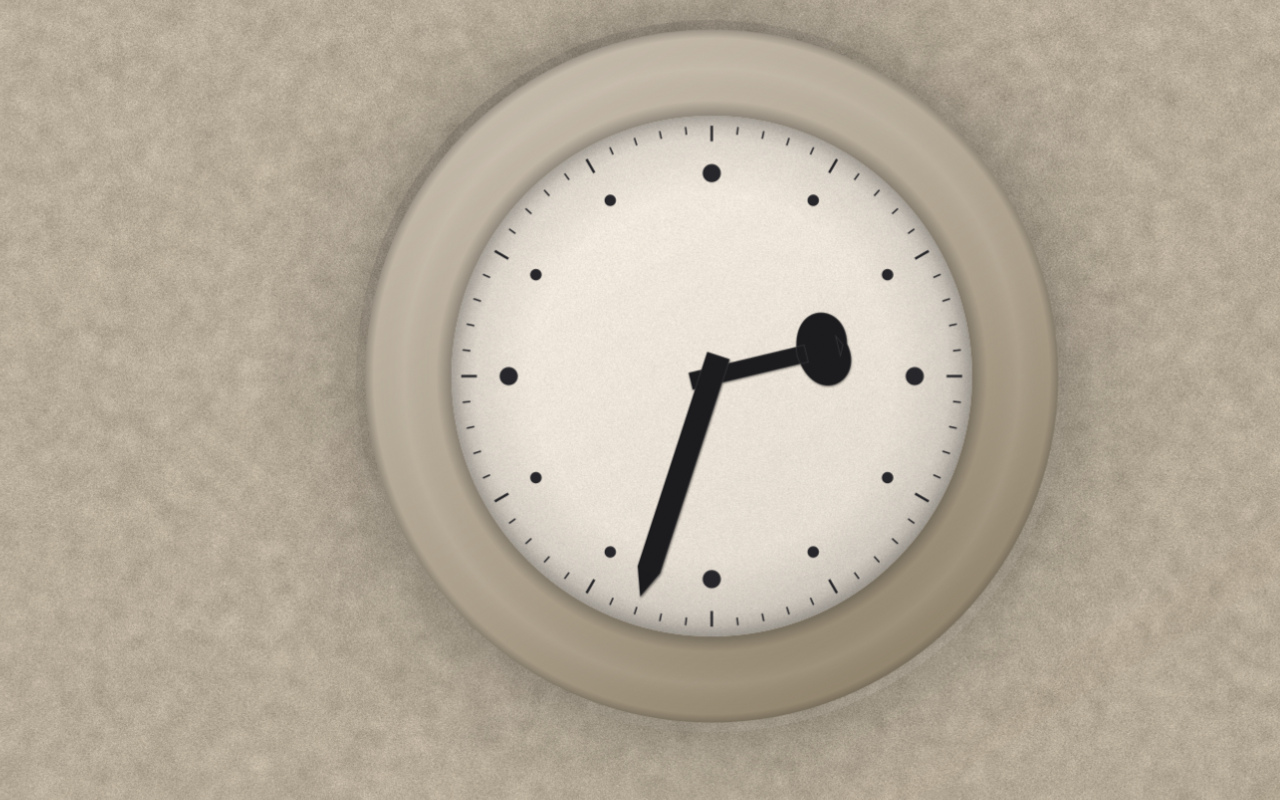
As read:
2 h 33 min
